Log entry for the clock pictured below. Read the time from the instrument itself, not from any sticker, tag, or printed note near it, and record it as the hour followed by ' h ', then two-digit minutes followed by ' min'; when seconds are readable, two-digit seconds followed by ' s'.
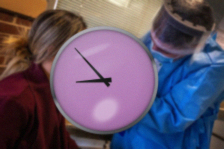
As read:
8 h 53 min
